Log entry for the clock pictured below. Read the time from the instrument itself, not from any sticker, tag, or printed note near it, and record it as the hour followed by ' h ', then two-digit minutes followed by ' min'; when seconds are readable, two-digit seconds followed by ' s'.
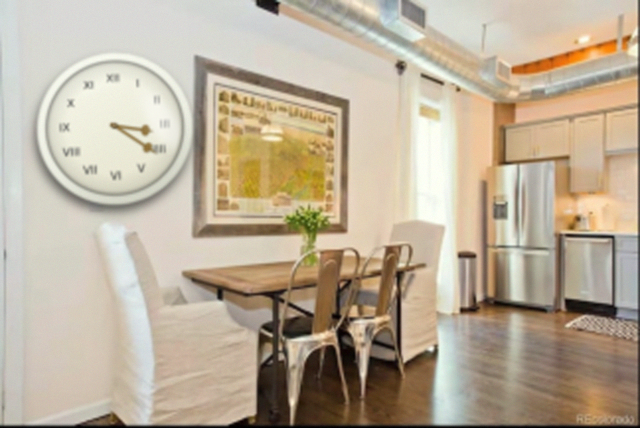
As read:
3 h 21 min
